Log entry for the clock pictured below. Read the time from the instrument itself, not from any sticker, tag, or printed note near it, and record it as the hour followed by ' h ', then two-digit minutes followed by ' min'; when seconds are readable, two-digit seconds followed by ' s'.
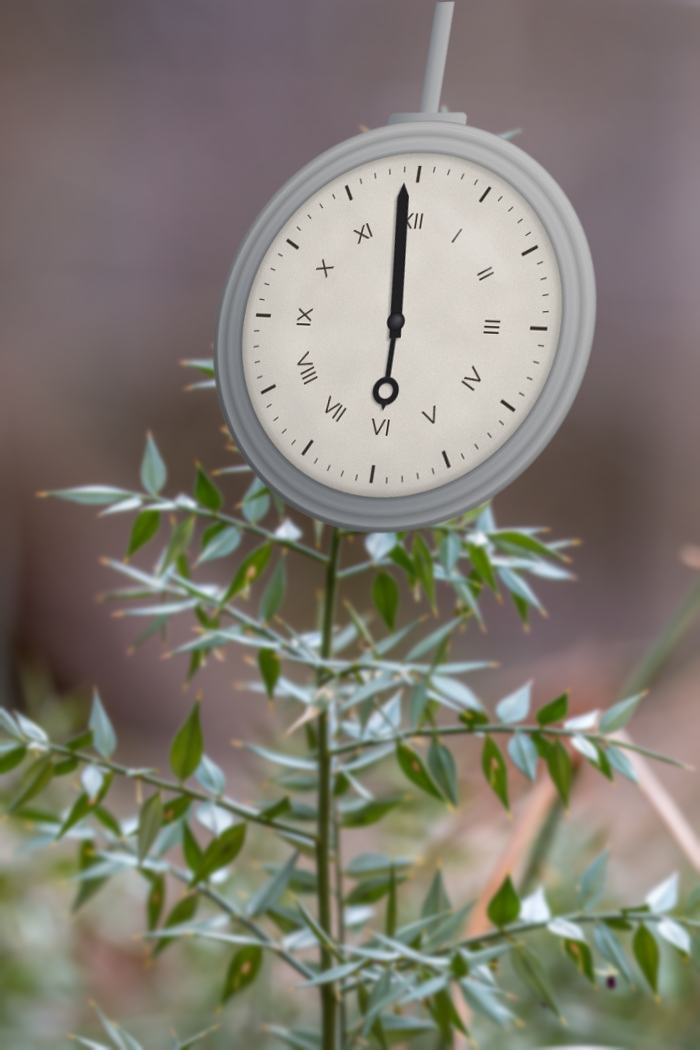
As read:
5 h 59 min
